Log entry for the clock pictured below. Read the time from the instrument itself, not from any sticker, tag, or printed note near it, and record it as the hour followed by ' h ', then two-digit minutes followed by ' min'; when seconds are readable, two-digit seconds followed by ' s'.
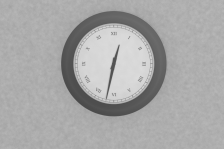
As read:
12 h 32 min
